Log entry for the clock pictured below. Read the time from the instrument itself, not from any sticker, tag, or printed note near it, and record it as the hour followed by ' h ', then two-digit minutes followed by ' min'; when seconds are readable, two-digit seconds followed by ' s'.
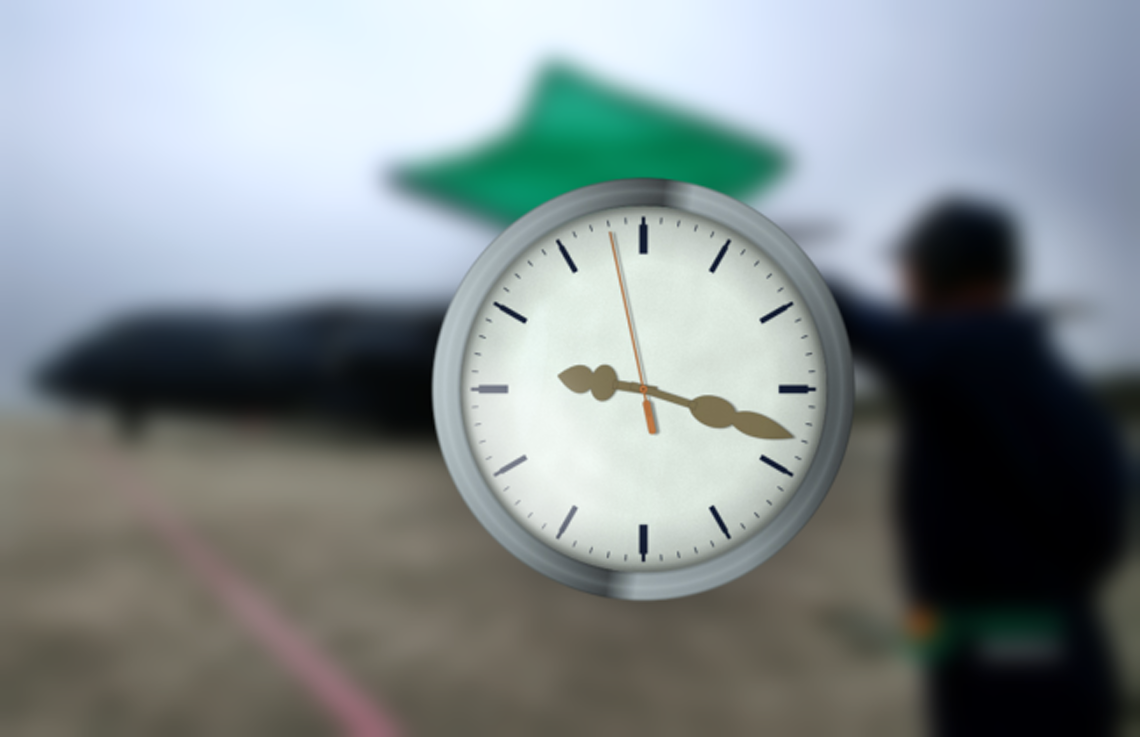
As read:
9 h 17 min 58 s
